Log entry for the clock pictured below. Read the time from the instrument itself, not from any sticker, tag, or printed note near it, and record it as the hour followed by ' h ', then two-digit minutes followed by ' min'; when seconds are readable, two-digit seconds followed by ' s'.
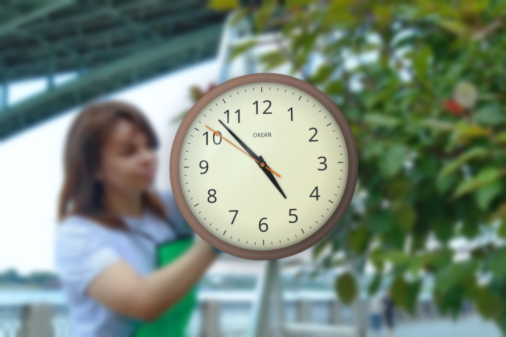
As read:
4 h 52 min 51 s
